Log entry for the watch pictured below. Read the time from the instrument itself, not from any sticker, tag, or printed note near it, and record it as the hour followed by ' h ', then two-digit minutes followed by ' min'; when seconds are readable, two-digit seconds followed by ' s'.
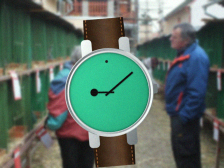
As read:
9 h 09 min
